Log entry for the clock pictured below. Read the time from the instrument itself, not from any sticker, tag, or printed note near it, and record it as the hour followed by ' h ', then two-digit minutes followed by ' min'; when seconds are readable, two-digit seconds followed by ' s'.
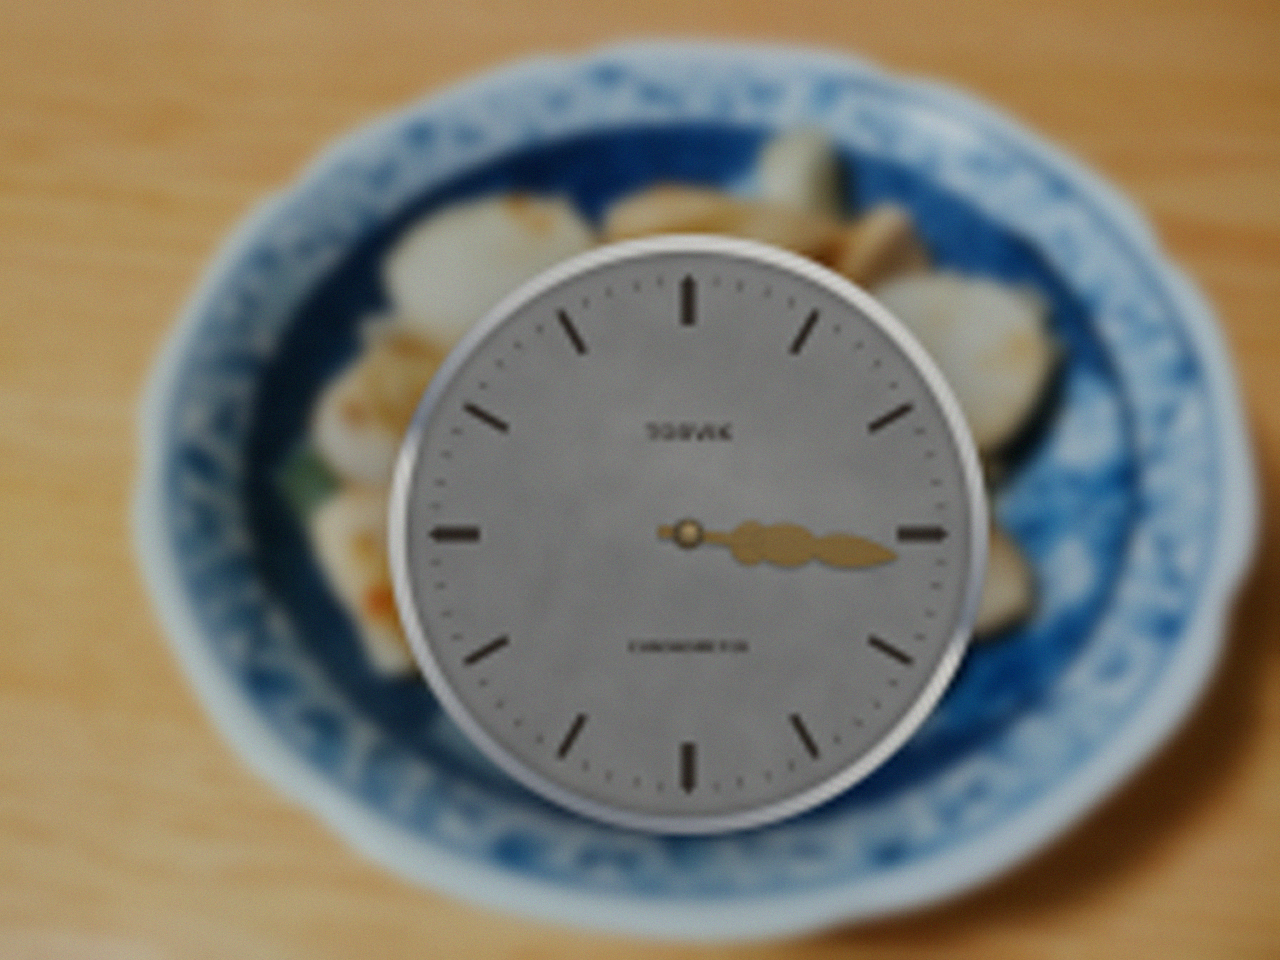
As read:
3 h 16 min
